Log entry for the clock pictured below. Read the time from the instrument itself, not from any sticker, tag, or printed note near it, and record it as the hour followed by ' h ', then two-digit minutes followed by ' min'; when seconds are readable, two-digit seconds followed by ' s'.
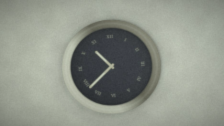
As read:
10 h 38 min
